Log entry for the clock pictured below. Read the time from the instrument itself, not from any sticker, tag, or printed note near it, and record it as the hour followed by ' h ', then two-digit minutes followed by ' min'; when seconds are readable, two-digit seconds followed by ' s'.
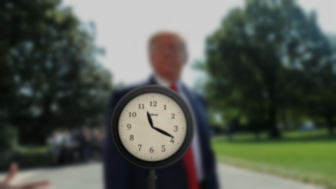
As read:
11 h 19 min
